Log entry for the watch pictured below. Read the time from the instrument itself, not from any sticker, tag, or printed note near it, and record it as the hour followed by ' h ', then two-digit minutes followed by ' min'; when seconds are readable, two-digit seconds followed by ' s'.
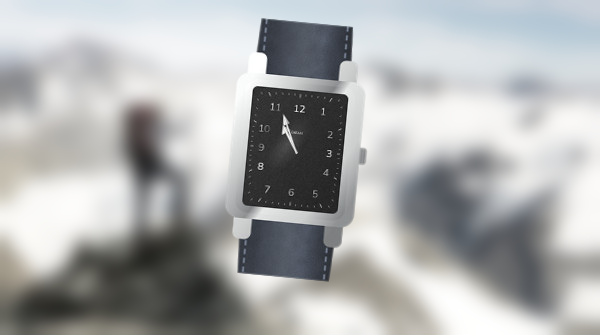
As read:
10 h 56 min
